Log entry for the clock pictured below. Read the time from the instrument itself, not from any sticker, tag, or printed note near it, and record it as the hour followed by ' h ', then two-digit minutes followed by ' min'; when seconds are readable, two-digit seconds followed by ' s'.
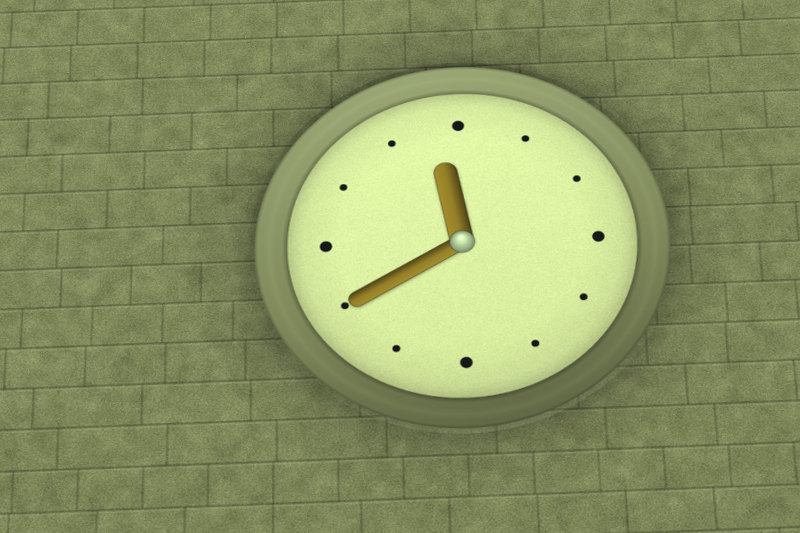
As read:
11 h 40 min
